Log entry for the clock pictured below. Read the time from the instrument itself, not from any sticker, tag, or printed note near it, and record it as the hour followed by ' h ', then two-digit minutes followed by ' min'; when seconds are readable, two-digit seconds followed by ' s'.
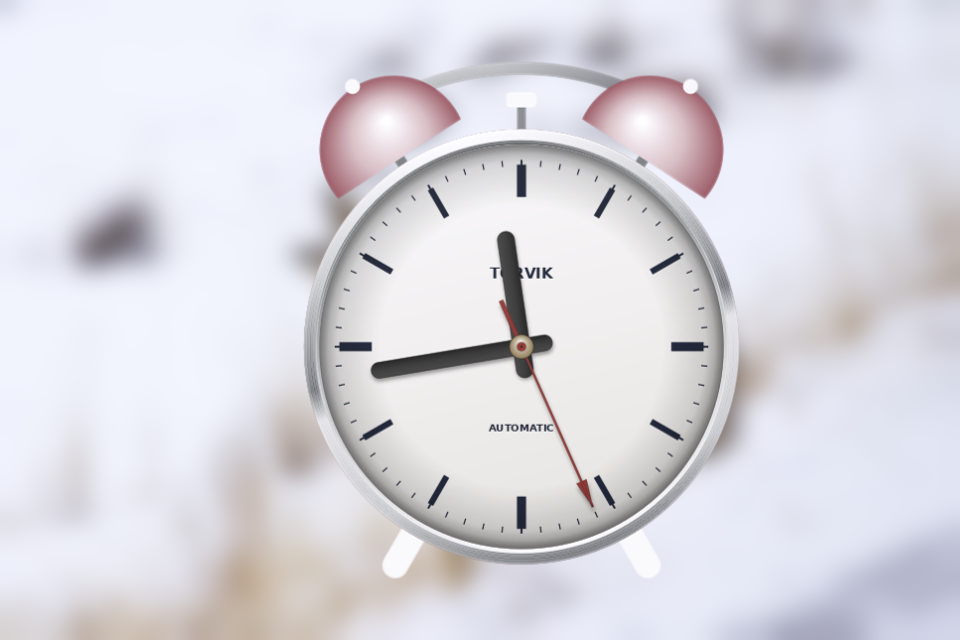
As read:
11 h 43 min 26 s
